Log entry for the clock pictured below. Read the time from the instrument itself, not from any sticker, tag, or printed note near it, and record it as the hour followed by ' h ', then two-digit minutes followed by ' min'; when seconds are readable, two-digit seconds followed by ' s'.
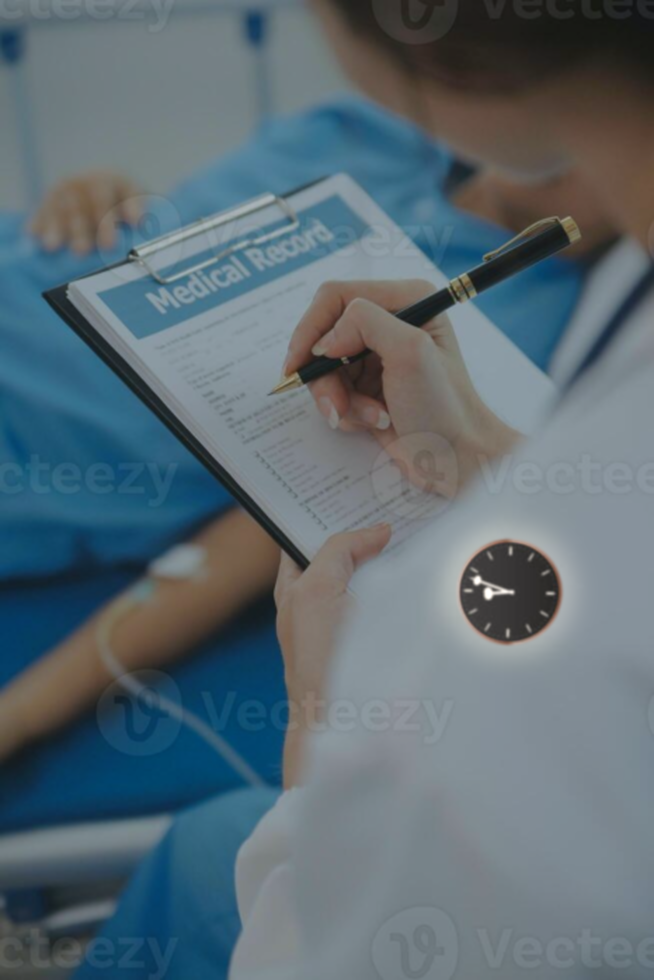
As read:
8 h 48 min
